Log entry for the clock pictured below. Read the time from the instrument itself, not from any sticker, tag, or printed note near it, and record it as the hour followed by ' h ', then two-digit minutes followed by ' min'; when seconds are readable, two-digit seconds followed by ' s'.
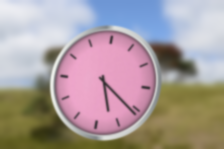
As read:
5 h 21 min
